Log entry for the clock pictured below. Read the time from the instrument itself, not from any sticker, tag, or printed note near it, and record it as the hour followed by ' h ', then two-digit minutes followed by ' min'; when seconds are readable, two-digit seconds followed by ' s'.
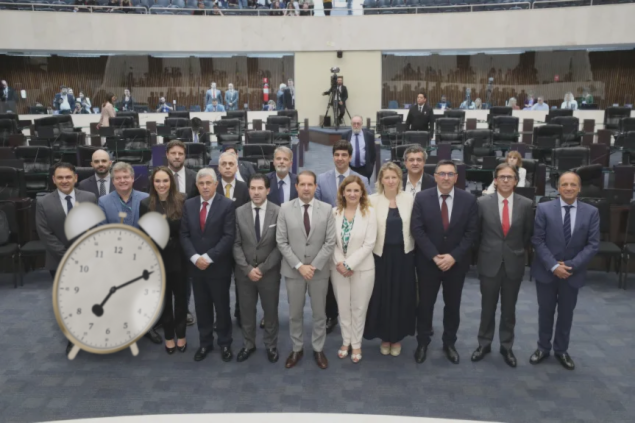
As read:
7 h 11 min
